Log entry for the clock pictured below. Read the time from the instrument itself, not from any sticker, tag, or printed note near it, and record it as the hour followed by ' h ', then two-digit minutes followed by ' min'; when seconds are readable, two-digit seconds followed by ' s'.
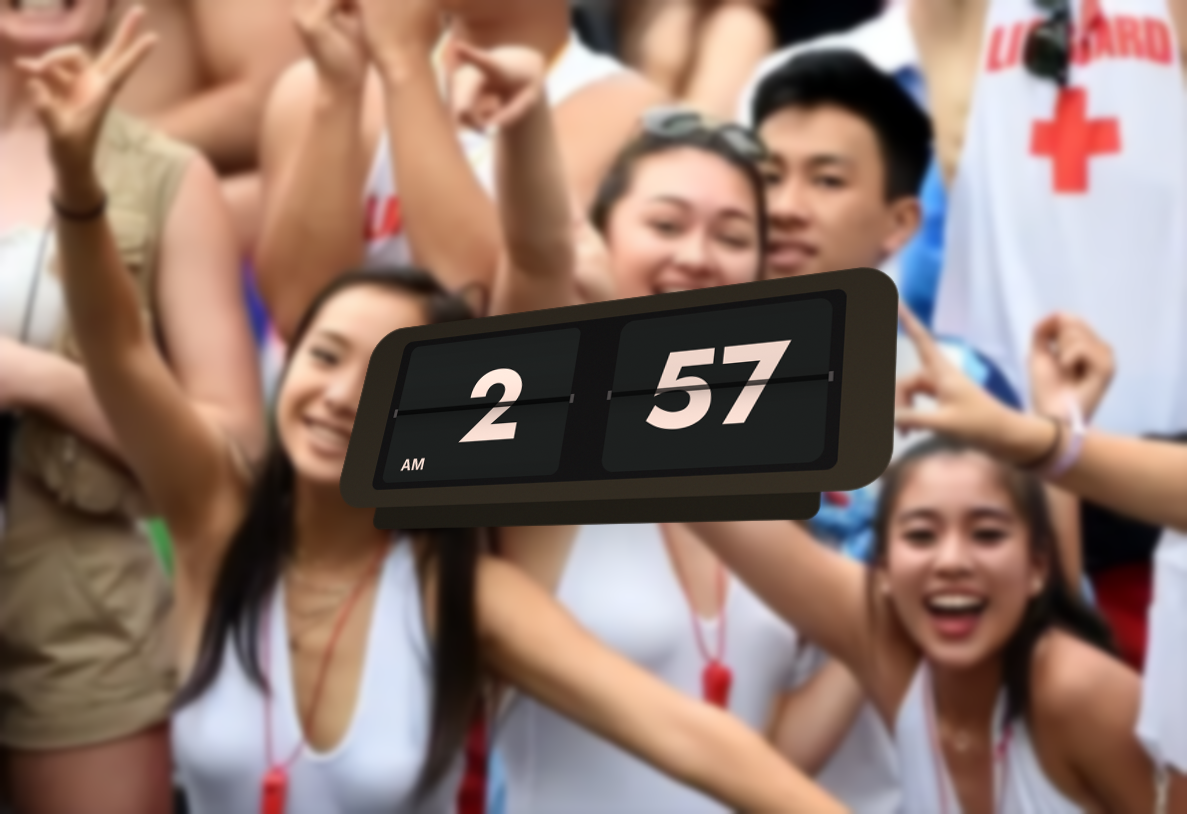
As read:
2 h 57 min
